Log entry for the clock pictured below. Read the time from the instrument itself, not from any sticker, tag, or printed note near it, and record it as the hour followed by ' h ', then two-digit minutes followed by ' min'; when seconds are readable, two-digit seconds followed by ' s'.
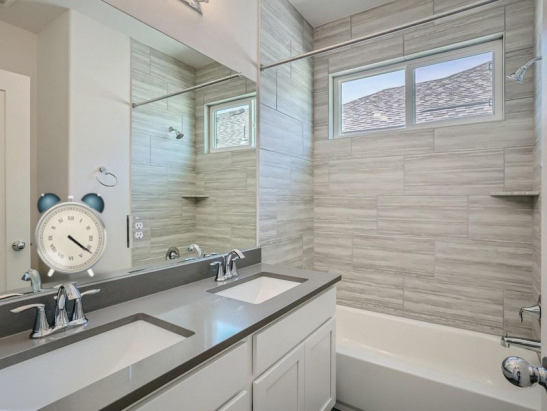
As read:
4 h 21 min
